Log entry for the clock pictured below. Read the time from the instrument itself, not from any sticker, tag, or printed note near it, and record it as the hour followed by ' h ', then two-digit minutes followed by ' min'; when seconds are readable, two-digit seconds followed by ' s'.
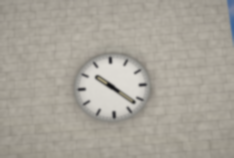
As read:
10 h 22 min
